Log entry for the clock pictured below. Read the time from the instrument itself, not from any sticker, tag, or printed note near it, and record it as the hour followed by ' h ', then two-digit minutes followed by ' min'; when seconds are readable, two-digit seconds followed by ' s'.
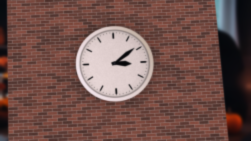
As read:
3 h 09 min
